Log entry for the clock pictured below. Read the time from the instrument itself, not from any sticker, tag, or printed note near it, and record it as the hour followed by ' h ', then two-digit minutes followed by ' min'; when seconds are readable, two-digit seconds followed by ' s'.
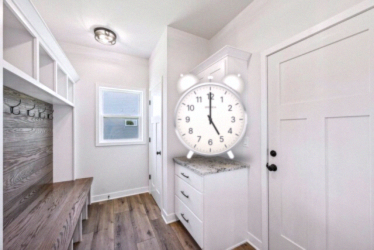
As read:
5 h 00 min
